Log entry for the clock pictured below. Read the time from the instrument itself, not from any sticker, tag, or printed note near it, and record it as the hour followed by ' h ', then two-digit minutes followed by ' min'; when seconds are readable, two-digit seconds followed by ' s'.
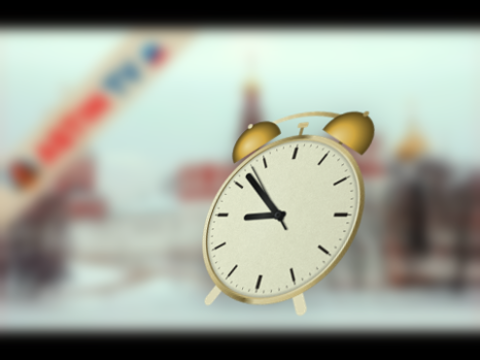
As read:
8 h 51 min 53 s
